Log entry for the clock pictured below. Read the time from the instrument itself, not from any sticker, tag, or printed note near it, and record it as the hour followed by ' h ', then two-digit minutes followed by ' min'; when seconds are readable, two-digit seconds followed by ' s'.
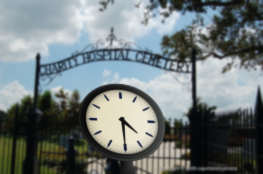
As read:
4 h 30 min
